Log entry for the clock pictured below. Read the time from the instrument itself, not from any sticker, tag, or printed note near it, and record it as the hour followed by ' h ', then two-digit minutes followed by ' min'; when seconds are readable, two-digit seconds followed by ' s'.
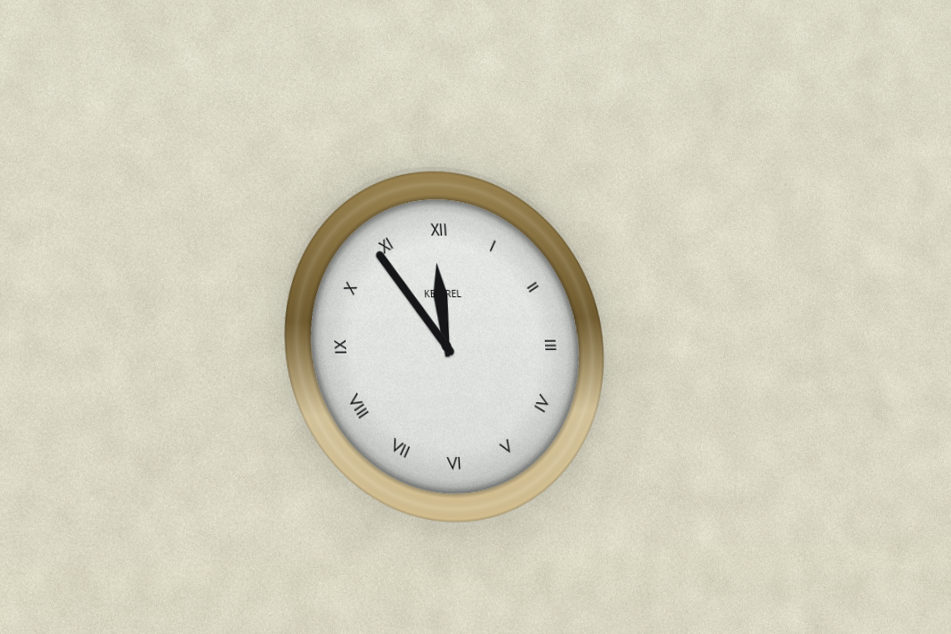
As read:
11 h 54 min
